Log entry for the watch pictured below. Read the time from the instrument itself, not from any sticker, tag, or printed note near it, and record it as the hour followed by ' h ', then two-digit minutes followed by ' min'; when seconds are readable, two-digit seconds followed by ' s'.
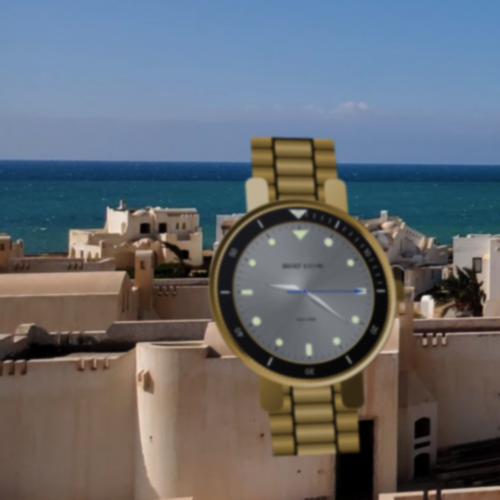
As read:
9 h 21 min 15 s
